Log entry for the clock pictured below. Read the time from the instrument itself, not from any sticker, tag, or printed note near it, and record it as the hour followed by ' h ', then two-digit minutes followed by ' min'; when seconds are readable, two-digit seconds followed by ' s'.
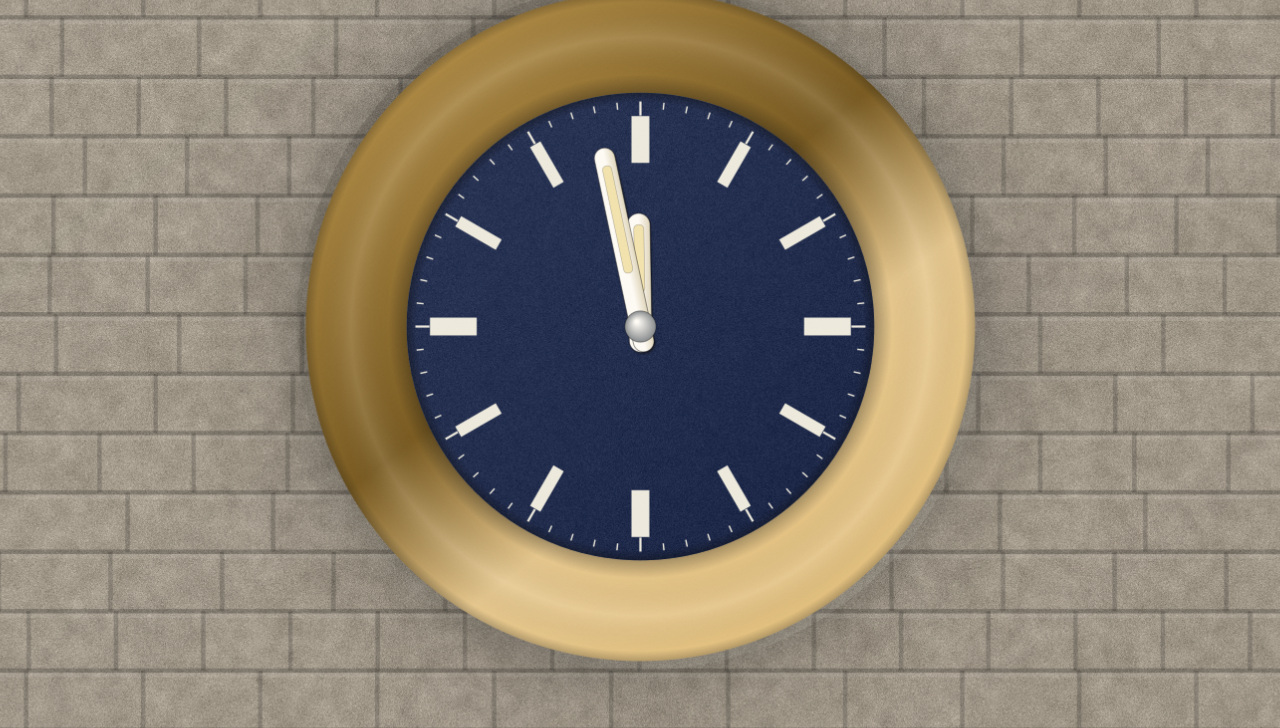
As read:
11 h 58 min
